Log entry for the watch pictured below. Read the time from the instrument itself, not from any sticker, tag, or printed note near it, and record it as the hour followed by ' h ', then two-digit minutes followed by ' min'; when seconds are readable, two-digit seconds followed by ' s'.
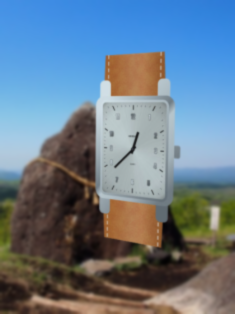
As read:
12 h 38 min
